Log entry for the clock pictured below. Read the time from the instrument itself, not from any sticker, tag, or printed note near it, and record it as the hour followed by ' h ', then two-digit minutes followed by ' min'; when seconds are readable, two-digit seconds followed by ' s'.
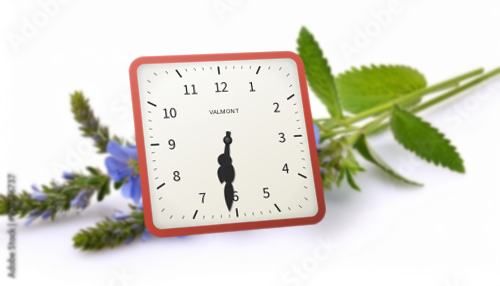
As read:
6 h 31 min
